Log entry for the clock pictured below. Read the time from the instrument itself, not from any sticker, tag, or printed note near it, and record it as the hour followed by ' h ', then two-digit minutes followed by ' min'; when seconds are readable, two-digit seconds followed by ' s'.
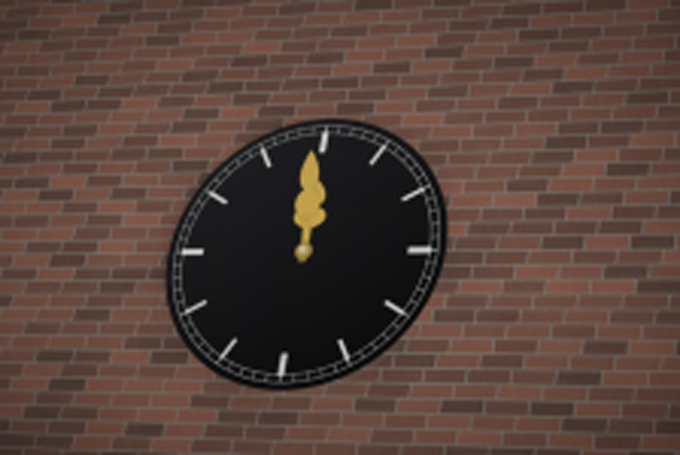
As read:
11 h 59 min
